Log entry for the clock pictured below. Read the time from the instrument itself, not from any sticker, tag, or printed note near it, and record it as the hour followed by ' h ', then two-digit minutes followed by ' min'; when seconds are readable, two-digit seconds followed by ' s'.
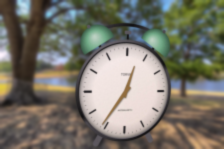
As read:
12 h 36 min
